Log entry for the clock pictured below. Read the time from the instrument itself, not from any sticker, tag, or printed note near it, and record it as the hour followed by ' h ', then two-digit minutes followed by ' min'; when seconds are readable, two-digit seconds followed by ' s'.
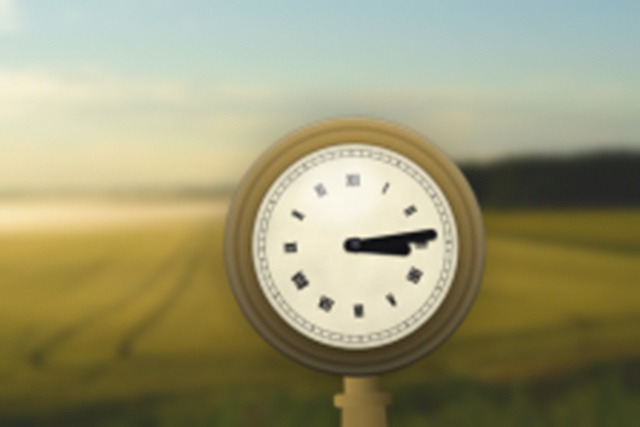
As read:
3 h 14 min
